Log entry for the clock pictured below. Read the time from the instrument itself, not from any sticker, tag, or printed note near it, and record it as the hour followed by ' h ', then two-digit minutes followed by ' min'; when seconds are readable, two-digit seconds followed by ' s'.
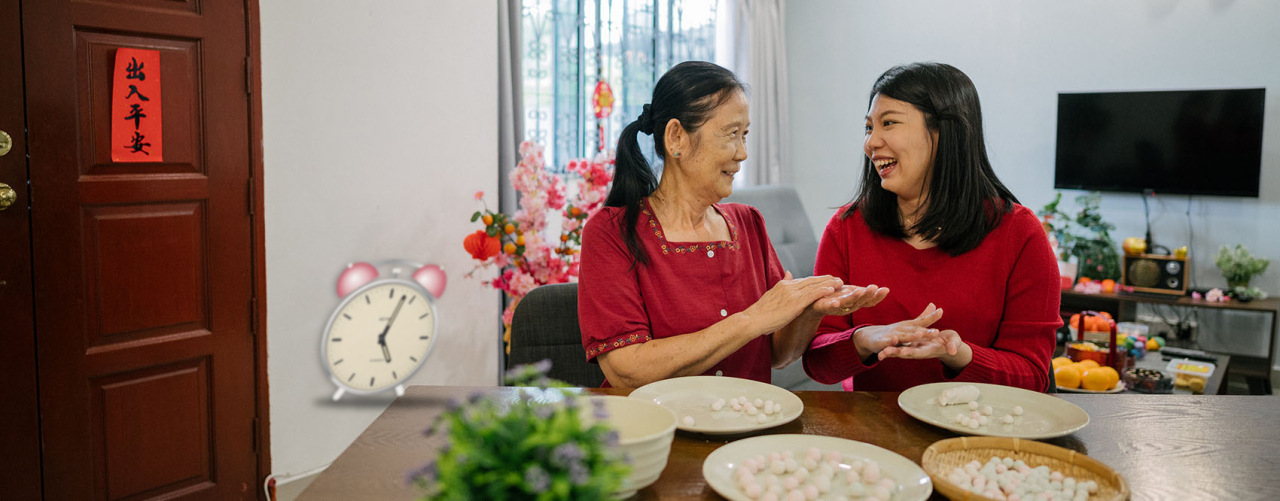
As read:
5 h 03 min
